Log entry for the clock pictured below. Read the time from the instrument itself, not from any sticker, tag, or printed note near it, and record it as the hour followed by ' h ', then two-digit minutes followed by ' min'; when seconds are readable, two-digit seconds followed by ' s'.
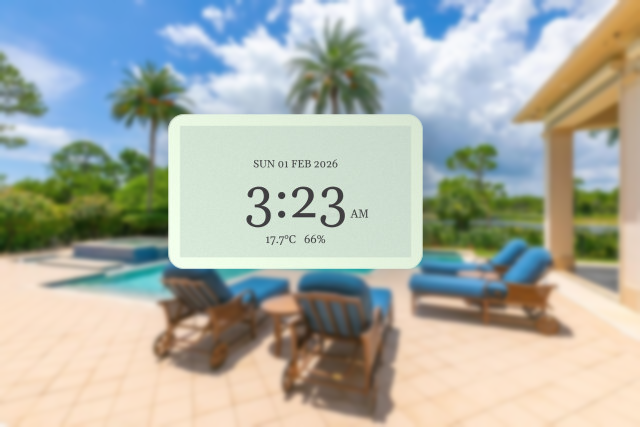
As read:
3 h 23 min
